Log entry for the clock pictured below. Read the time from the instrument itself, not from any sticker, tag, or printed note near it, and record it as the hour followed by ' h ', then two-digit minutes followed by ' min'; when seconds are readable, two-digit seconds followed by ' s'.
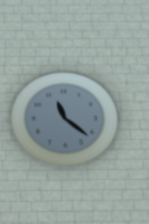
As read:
11 h 22 min
